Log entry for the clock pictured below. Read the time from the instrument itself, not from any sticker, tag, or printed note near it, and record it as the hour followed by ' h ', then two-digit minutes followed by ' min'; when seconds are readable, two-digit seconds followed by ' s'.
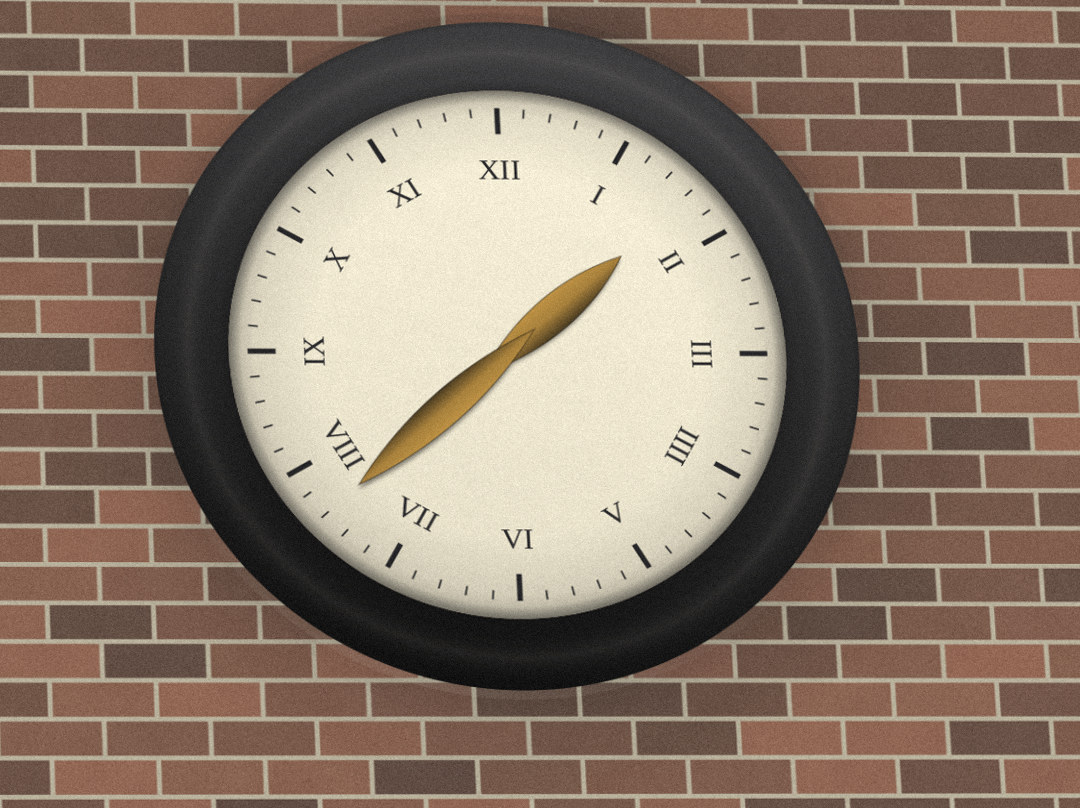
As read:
1 h 38 min
